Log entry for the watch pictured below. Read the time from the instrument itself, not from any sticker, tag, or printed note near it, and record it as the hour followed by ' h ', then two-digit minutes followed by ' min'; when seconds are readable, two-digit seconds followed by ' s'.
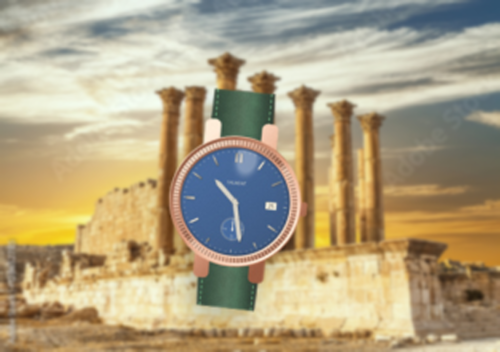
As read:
10 h 28 min
